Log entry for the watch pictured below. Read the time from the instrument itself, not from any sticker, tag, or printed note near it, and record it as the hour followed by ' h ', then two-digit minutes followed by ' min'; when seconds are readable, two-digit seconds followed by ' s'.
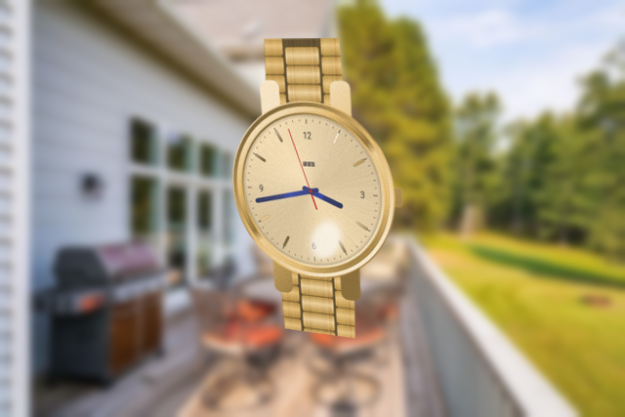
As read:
3 h 42 min 57 s
